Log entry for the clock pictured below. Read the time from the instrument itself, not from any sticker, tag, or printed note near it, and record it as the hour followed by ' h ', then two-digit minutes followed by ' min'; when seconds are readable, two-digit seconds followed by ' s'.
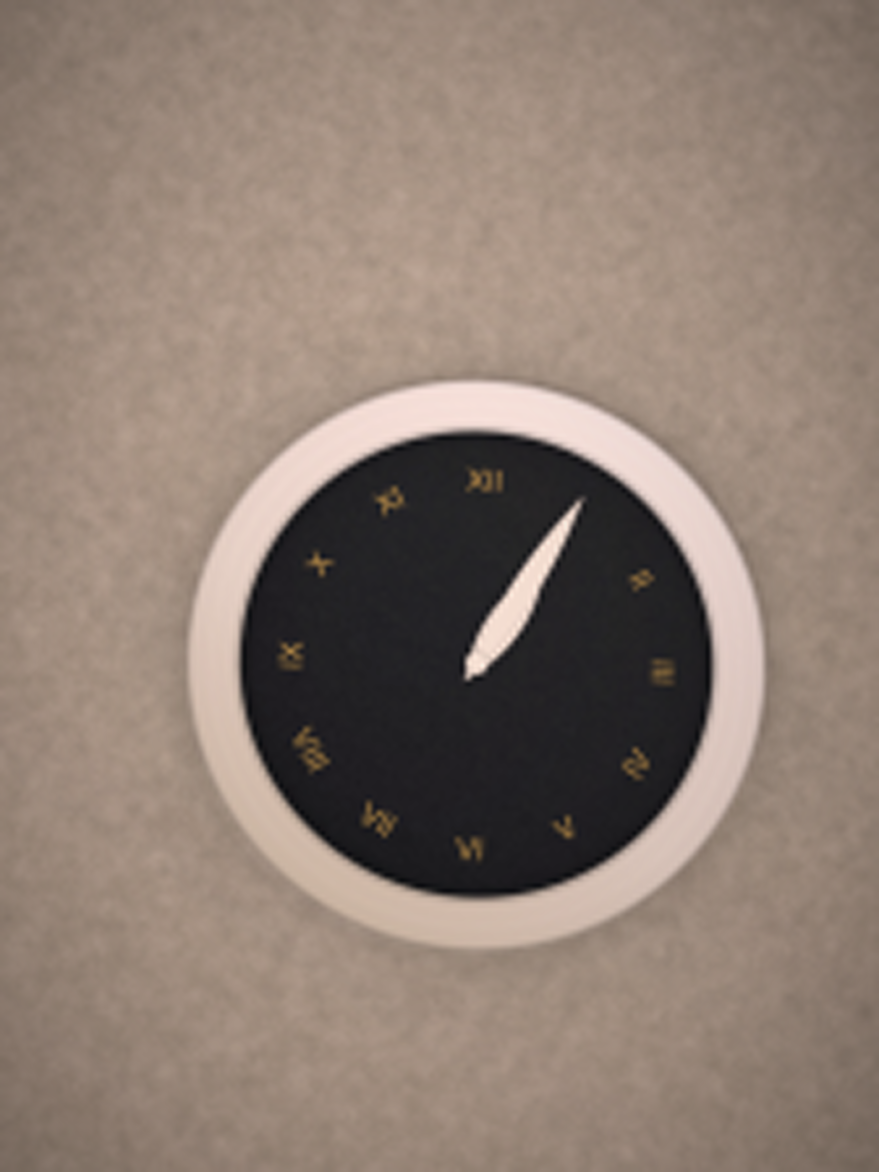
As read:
1 h 05 min
